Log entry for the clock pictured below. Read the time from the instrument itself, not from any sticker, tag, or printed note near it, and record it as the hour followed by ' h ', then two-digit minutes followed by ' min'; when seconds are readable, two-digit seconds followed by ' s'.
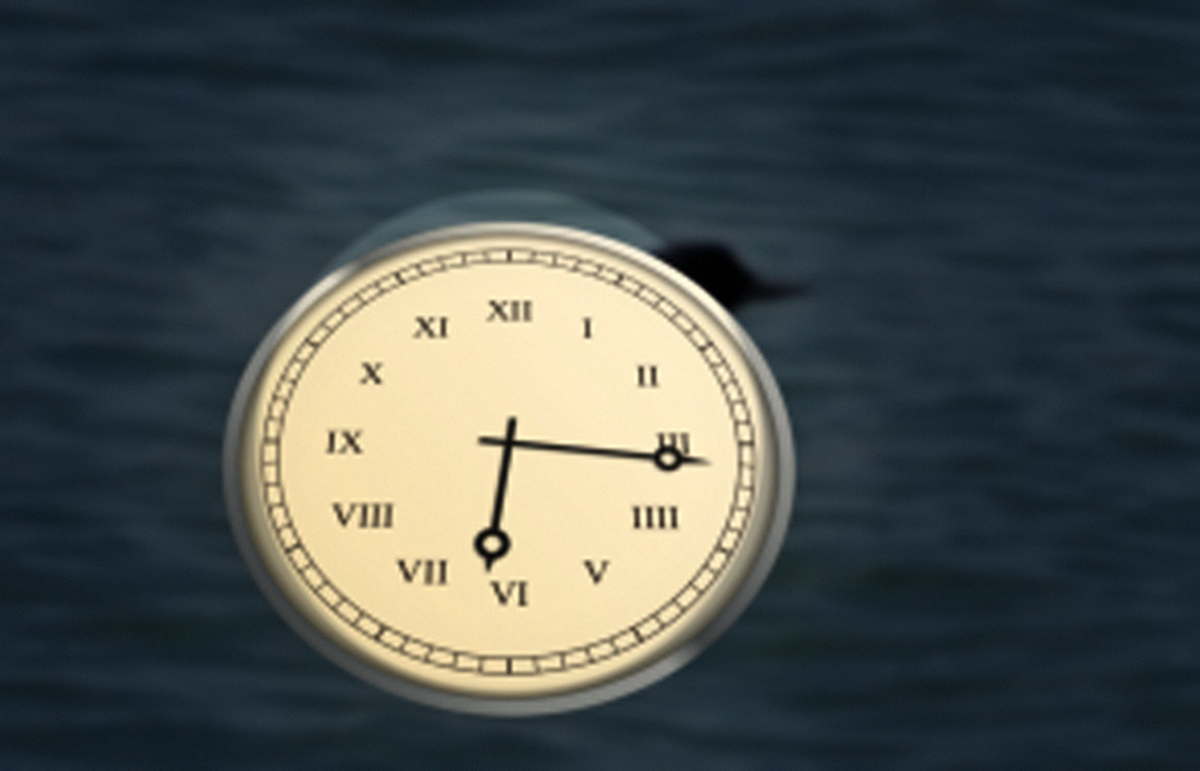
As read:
6 h 16 min
